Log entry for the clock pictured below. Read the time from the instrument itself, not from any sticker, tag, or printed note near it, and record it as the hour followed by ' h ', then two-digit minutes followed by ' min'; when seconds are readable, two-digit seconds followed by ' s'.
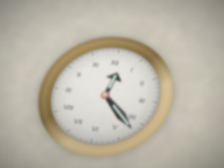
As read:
12 h 22 min
